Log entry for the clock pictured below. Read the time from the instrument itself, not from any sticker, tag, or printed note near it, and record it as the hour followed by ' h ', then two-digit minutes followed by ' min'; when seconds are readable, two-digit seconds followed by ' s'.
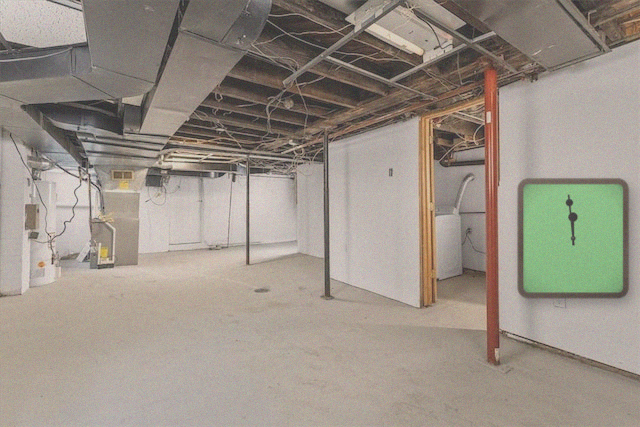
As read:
11 h 59 min
